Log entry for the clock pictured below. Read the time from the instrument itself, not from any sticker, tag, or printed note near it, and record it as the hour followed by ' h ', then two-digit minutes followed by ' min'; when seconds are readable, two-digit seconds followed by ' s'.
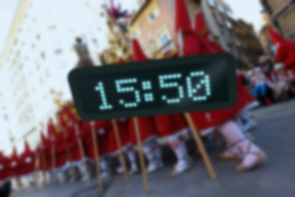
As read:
15 h 50 min
